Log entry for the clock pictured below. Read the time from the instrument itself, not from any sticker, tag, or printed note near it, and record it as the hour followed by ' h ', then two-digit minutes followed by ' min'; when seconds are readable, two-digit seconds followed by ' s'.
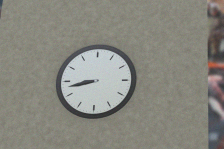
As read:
8 h 43 min
